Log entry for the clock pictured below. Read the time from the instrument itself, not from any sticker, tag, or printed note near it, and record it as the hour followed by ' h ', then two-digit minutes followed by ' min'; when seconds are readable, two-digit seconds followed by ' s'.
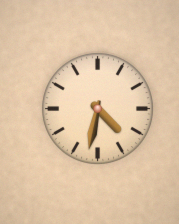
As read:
4 h 32 min
